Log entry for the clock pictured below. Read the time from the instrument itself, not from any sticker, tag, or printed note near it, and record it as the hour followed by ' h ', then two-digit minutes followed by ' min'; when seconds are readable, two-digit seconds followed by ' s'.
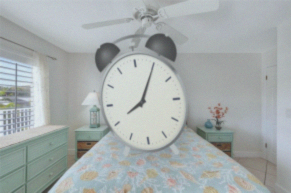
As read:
8 h 05 min
